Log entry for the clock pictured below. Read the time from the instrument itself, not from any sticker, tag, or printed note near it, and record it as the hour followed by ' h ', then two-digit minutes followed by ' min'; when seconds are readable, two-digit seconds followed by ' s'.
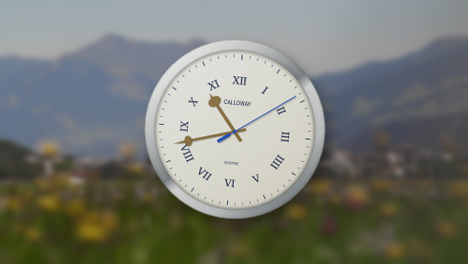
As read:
10 h 42 min 09 s
